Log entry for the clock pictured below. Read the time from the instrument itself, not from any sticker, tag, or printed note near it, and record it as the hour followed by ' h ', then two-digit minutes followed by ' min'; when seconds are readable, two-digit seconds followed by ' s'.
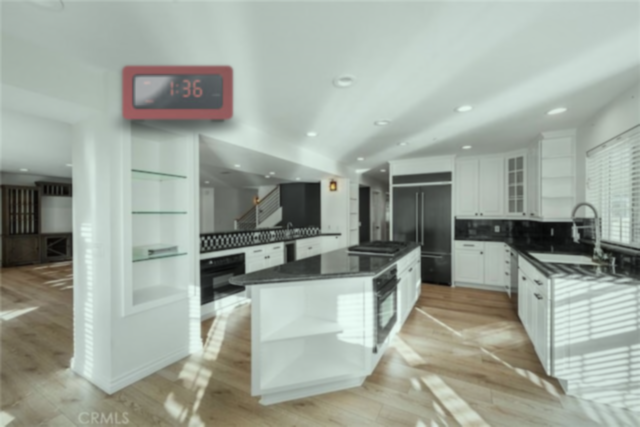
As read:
1 h 36 min
